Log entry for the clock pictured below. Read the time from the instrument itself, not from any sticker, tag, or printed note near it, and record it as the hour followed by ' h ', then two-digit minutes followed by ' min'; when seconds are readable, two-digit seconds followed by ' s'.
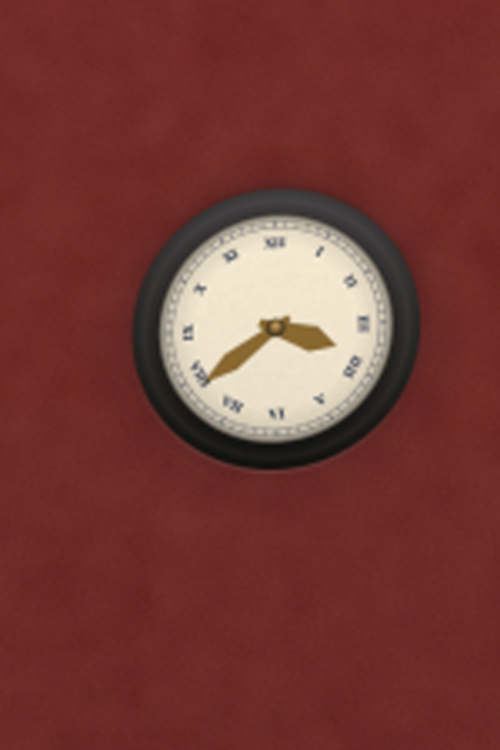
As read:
3 h 39 min
